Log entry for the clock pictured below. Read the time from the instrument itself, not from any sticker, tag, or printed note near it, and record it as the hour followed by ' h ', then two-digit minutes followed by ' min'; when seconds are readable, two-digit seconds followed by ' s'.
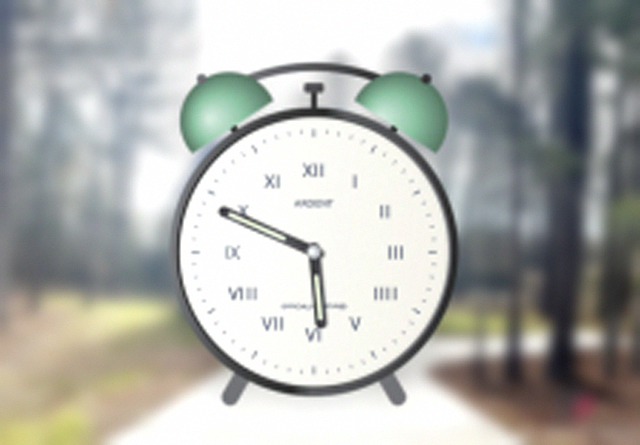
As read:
5 h 49 min
